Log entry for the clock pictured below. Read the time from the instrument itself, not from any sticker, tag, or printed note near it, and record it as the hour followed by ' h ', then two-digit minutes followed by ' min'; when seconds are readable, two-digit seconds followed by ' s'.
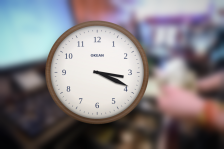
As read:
3 h 19 min
